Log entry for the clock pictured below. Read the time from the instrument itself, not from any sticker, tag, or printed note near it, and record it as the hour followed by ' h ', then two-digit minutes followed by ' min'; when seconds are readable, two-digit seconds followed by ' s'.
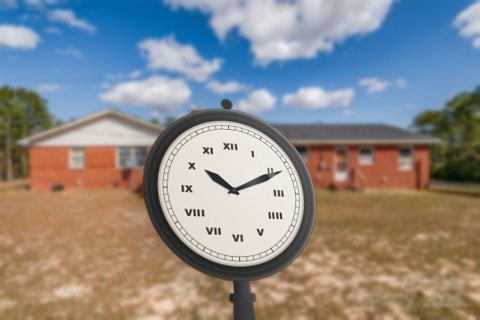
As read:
10 h 11 min
